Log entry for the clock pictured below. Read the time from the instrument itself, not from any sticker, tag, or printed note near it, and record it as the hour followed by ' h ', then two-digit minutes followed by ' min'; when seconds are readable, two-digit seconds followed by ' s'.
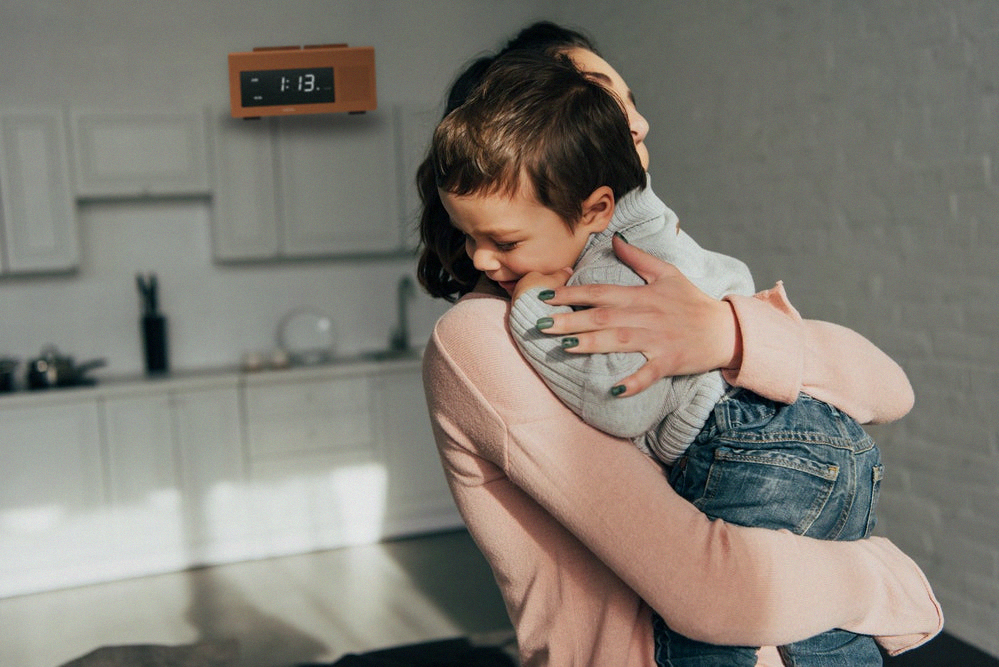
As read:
1 h 13 min
